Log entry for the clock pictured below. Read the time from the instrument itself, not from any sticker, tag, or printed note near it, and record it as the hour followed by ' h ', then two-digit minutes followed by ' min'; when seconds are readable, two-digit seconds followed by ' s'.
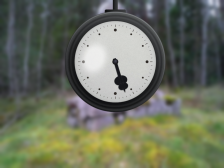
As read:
5 h 27 min
